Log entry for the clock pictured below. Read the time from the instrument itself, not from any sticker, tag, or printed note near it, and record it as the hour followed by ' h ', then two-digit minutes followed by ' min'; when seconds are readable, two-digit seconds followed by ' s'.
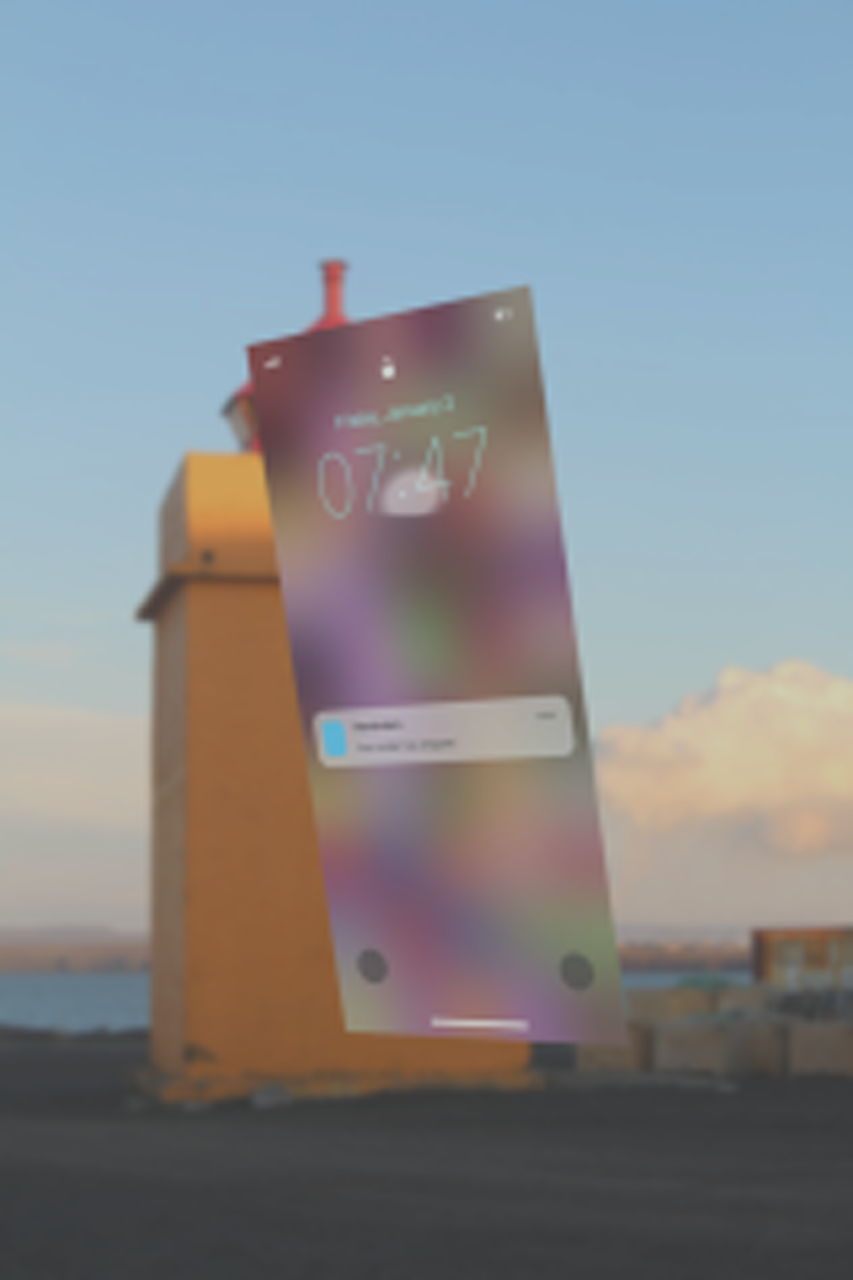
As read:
7 h 47 min
